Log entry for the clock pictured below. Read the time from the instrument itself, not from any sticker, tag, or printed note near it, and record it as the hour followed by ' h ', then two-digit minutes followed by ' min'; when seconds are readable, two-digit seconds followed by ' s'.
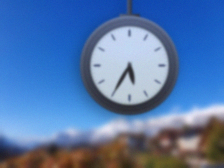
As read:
5 h 35 min
